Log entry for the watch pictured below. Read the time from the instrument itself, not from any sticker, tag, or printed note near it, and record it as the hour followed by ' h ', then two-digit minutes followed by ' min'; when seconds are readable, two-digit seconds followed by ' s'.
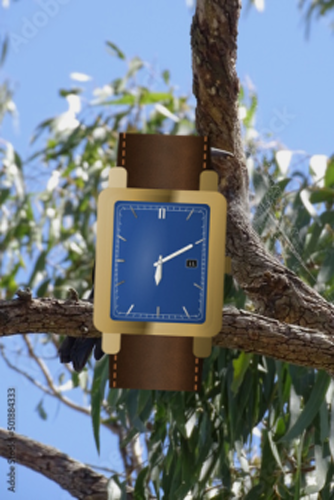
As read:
6 h 10 min
